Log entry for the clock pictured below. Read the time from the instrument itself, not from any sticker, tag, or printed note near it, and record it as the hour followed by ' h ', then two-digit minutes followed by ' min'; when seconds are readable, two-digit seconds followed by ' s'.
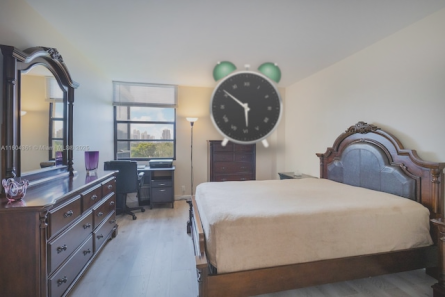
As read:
5 h 51 min
